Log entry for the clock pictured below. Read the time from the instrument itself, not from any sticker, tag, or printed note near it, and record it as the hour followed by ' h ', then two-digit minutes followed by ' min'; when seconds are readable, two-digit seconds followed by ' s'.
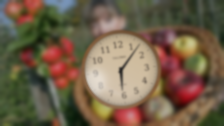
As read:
6 h 07 min
